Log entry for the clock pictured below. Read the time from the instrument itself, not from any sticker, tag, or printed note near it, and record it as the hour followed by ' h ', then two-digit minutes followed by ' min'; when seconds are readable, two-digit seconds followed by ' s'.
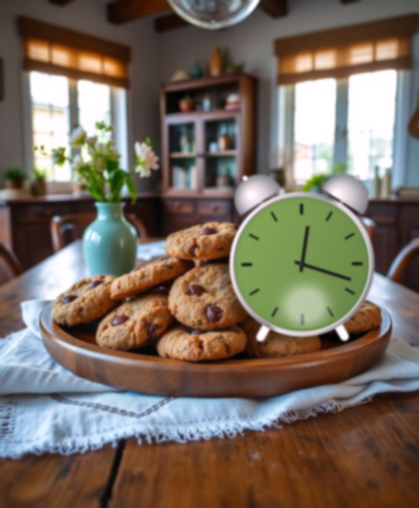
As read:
12 h 18 min
